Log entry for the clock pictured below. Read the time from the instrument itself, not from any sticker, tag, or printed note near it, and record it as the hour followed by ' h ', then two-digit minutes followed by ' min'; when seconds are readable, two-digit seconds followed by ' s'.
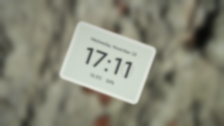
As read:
17 h 11 min
